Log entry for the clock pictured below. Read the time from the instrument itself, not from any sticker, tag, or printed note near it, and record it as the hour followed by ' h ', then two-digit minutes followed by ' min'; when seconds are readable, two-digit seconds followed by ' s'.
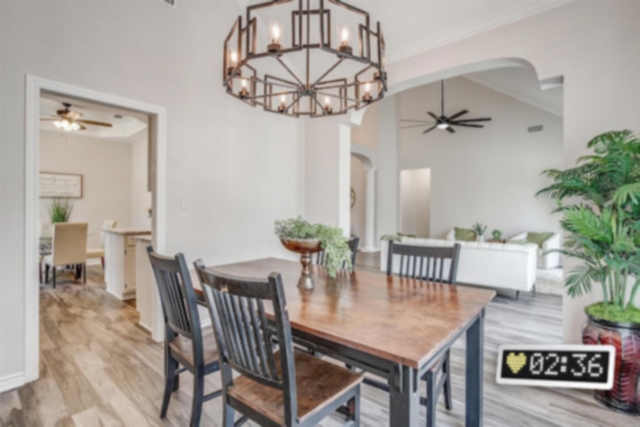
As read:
2 h 36 min
